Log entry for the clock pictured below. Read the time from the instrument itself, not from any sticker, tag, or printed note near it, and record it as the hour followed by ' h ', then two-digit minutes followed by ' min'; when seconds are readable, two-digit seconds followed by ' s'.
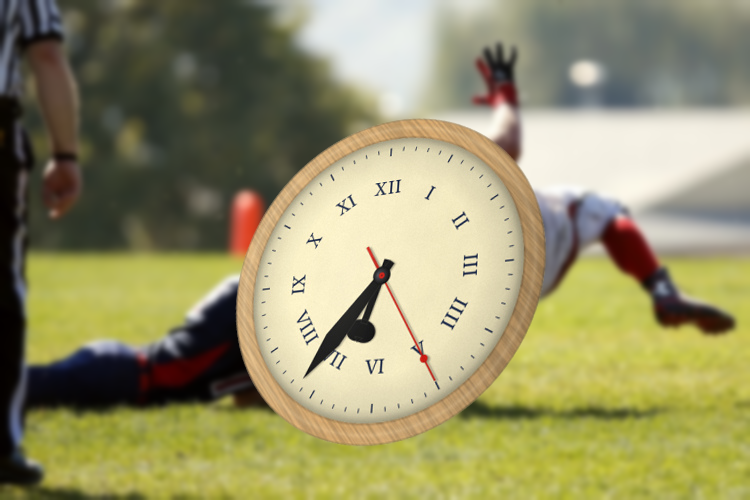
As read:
6 h 36 min 25 s
